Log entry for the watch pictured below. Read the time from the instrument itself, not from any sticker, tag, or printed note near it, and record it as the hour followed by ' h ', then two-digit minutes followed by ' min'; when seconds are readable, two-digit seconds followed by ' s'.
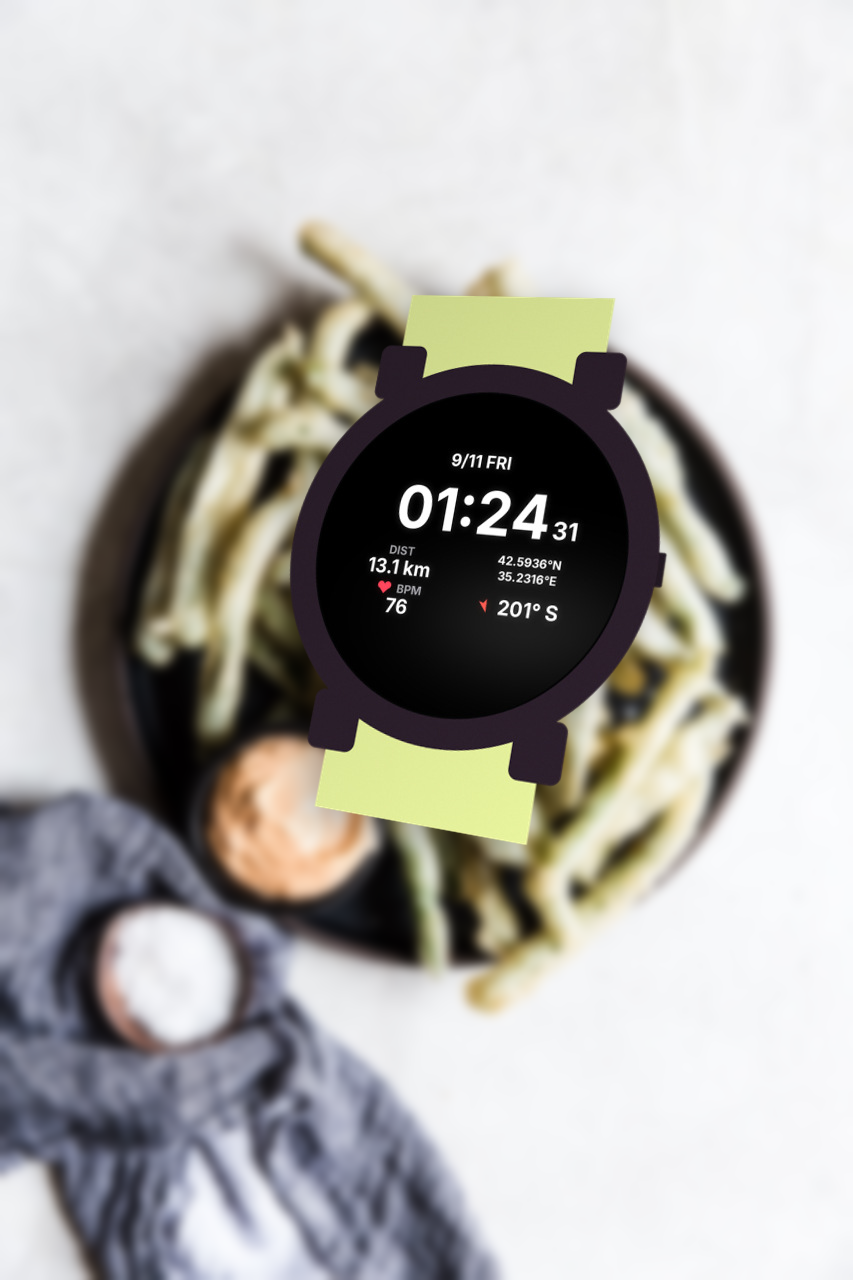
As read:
1 h 24 min 31 s
